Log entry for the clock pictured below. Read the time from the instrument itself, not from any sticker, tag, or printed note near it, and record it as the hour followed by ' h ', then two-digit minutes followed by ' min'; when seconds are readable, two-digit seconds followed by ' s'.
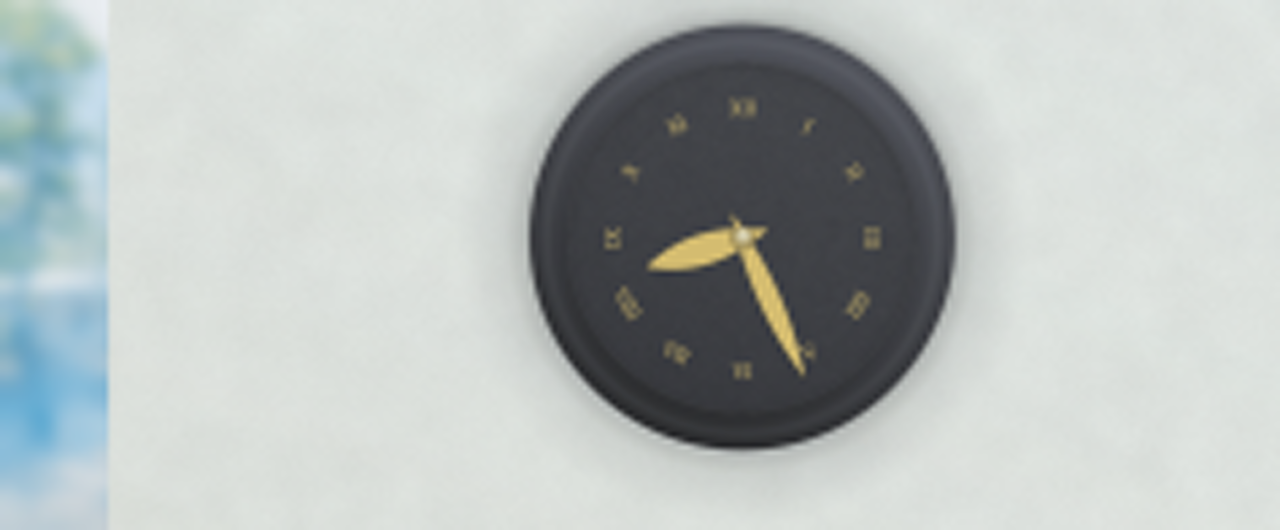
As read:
8 h 26 min
